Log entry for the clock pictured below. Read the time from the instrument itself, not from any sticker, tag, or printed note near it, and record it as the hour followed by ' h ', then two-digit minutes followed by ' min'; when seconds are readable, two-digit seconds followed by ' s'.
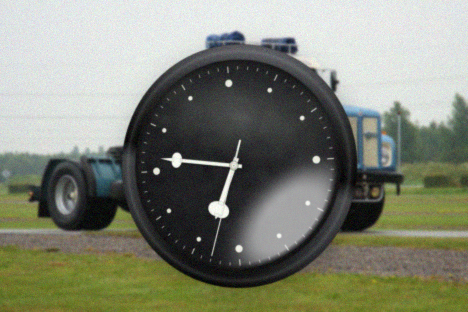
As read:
6 h 46 min 33 s
